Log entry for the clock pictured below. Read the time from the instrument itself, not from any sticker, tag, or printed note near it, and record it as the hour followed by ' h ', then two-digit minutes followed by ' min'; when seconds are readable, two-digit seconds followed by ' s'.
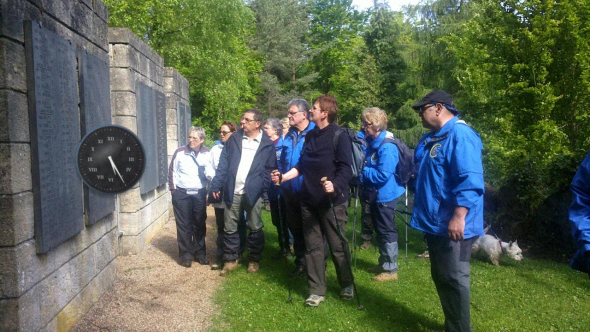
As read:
5 h 25 min
